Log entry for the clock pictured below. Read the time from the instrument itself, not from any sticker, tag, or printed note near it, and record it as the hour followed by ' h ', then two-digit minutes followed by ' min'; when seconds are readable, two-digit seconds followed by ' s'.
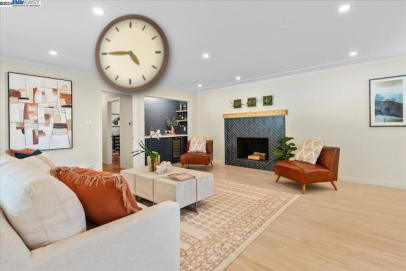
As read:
4 h 45 min
